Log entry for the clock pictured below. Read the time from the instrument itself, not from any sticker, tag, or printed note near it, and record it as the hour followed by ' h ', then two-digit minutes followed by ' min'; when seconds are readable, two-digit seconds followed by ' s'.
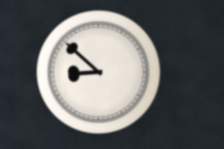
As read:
8 h 52 min
